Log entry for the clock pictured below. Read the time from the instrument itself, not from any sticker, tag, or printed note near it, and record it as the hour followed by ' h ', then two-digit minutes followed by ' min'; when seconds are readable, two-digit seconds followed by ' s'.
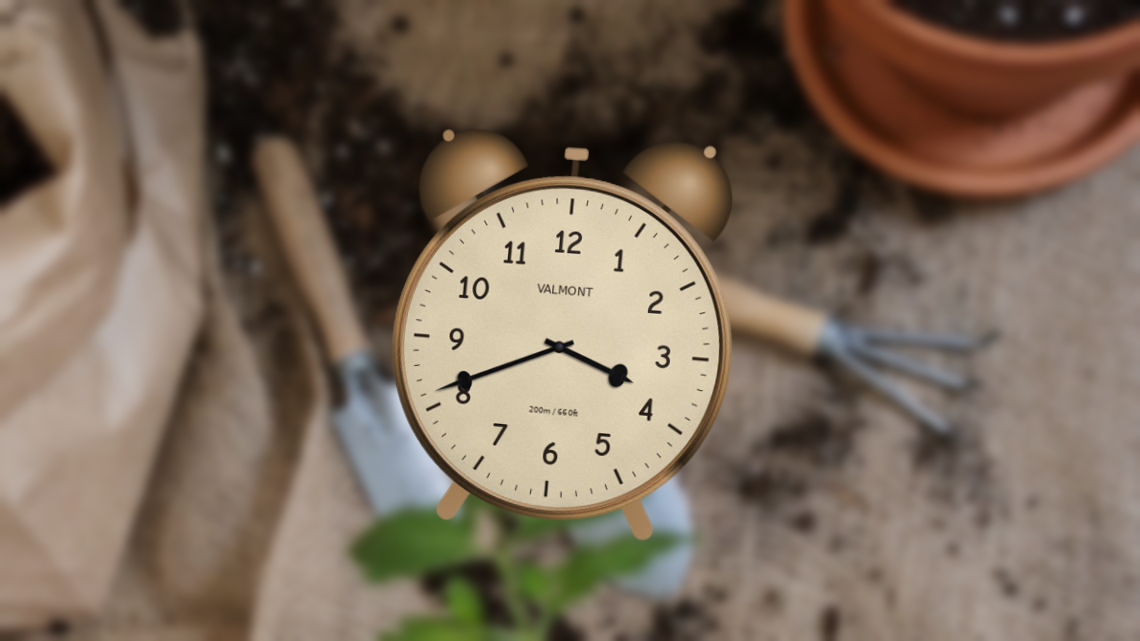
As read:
3 h 41 min
